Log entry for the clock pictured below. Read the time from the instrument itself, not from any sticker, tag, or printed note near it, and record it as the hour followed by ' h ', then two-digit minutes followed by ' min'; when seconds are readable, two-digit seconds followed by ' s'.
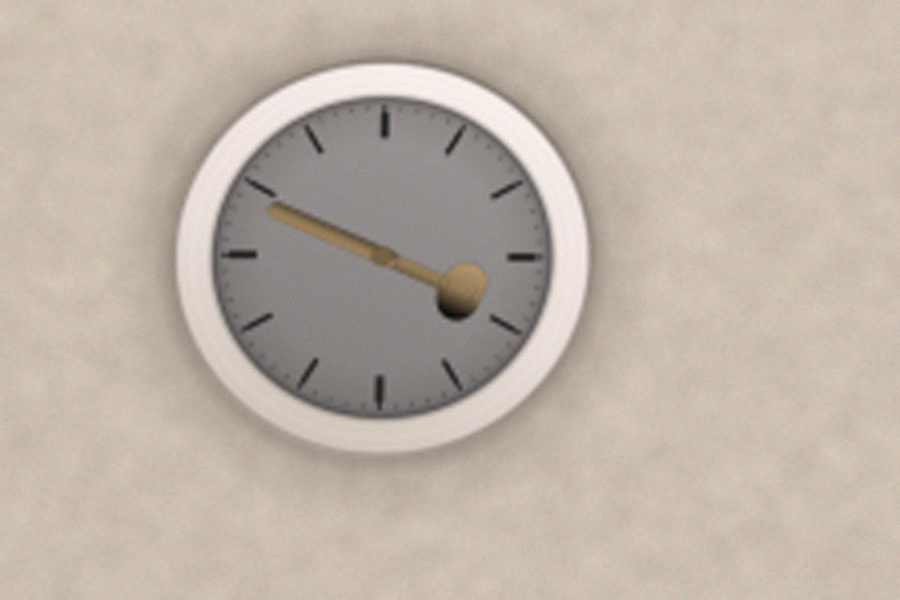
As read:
3 h 49 min
